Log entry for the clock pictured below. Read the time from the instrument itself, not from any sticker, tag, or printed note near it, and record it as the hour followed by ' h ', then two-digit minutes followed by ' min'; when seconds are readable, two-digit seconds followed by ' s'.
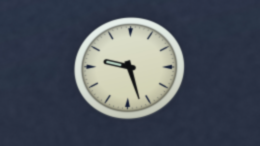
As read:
9 h 27 min
